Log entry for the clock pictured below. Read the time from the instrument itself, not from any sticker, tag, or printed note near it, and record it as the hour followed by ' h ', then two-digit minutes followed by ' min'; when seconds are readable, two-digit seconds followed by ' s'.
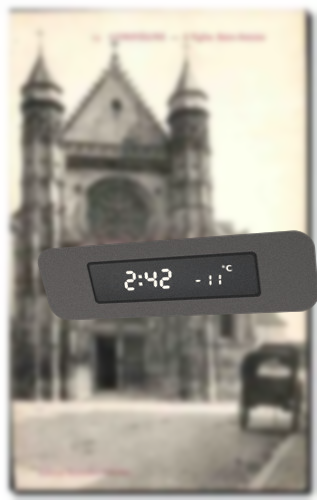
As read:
2 h 42 min
